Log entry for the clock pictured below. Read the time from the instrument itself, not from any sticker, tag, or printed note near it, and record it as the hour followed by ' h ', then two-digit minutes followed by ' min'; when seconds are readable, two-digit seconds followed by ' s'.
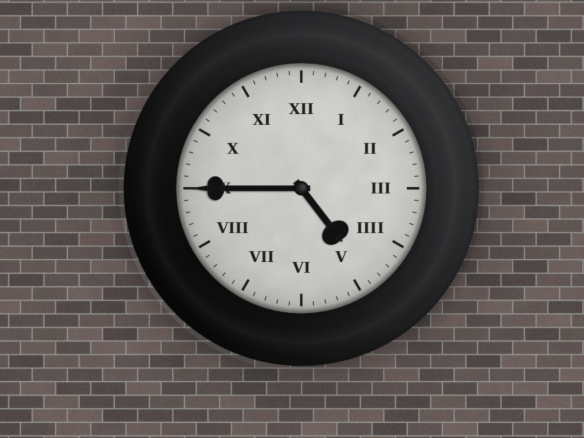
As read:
4 h 45 min
